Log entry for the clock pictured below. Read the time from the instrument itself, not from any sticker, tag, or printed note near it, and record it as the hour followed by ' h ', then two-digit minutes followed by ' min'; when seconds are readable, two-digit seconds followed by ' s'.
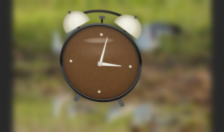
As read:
3 h 02 min
